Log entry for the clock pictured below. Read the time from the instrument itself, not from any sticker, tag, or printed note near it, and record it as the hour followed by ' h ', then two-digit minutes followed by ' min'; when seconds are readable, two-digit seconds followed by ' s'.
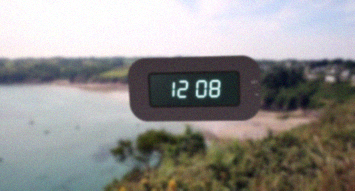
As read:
12 h 08 min
